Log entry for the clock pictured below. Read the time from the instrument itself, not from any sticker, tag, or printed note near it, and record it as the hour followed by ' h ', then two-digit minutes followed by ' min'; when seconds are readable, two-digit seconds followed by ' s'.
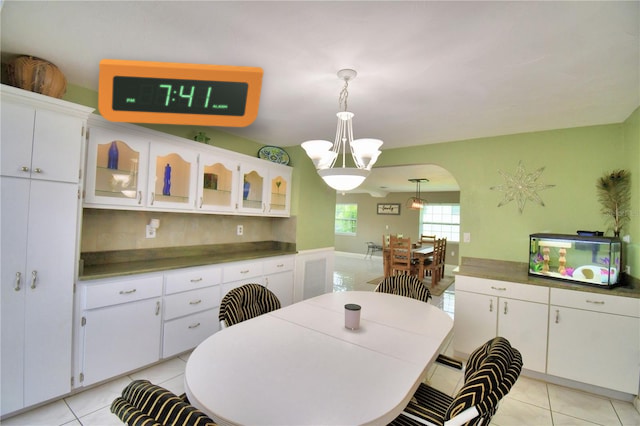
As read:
7 h 41 min
